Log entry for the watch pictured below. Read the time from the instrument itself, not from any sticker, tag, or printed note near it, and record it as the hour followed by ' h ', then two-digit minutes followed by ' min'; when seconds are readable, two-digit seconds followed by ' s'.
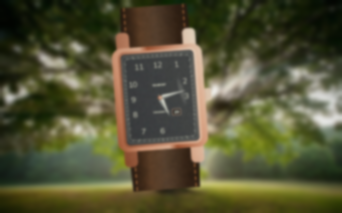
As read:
5 h 13 min
